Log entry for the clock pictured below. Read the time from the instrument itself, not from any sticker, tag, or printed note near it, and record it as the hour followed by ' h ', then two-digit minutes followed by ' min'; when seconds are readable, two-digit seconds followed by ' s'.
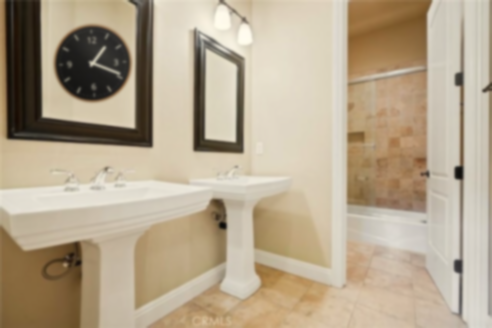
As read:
1 h 19 min
